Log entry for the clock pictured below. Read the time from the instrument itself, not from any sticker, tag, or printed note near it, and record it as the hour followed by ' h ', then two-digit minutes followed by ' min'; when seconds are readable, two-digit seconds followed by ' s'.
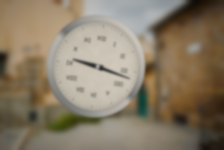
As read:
9 h 17 min
